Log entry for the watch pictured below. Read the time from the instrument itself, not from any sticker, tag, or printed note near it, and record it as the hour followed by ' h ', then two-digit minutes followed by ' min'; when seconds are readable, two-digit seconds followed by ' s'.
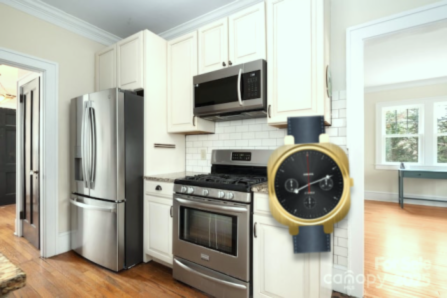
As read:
8 h 12 min
